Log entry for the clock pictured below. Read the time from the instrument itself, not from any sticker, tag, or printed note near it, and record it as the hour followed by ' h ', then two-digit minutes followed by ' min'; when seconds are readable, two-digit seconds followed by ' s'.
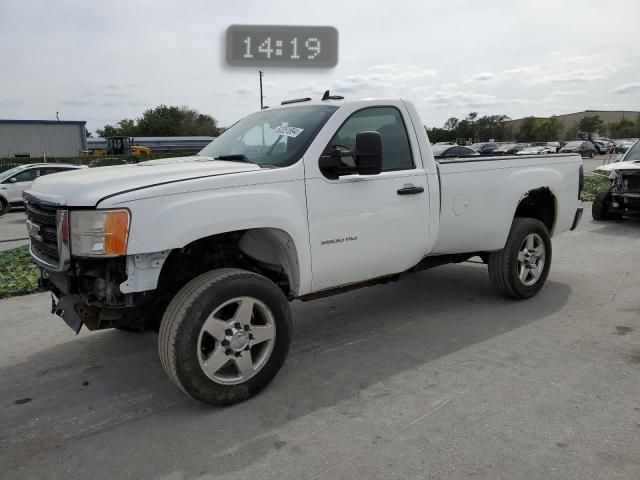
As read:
14 h 19 min
